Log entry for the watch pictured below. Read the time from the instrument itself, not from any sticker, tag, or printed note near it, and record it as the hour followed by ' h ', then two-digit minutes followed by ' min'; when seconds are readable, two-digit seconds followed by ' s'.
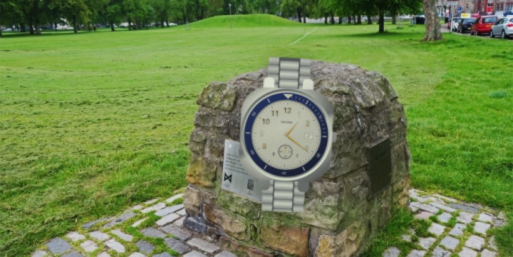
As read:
1 h 21 min
